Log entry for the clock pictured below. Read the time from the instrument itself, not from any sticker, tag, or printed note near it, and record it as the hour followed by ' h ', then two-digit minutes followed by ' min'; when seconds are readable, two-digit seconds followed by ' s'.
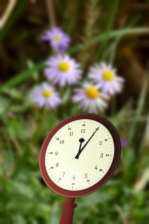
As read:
12 h 05 min
